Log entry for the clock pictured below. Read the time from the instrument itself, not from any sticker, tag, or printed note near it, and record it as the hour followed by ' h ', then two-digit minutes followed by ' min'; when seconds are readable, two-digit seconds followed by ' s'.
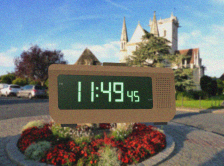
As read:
11 h 49 min 45 s
